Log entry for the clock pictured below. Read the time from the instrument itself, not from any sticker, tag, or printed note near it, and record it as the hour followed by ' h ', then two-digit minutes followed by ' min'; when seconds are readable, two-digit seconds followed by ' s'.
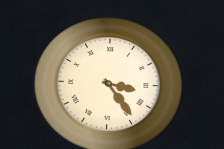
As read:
3 h 24 min
